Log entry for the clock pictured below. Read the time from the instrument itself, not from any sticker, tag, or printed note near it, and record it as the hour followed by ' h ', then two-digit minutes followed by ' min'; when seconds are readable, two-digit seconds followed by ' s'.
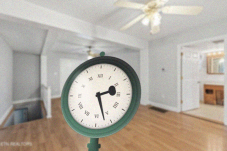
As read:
2 h 27 min
